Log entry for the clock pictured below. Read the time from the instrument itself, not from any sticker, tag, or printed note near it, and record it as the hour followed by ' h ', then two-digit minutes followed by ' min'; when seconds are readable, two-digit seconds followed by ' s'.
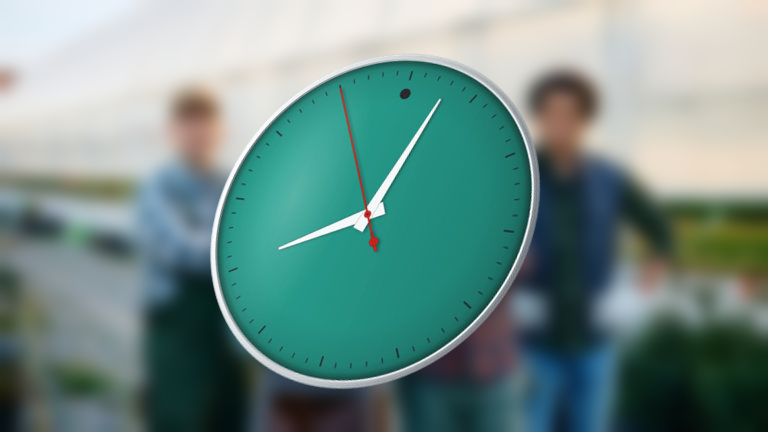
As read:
8 h 02 min 55 s
